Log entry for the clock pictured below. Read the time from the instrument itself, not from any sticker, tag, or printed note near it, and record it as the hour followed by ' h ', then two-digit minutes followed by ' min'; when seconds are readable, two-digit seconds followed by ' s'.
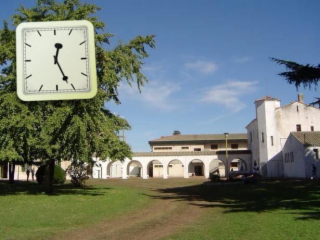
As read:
12 h 26 min
